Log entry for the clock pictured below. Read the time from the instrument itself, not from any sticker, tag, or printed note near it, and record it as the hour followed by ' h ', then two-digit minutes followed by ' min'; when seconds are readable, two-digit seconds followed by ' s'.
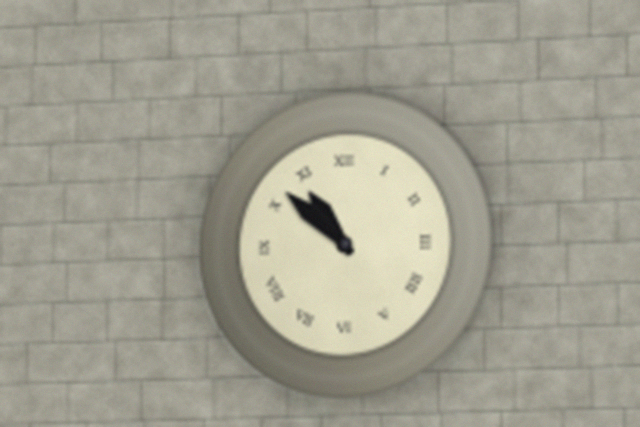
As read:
10 h 52 min
